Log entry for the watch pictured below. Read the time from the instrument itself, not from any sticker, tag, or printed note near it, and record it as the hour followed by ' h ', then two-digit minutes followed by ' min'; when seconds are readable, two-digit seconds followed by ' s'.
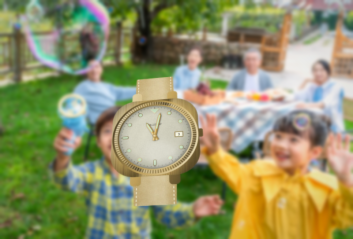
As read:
11 h 02 min
